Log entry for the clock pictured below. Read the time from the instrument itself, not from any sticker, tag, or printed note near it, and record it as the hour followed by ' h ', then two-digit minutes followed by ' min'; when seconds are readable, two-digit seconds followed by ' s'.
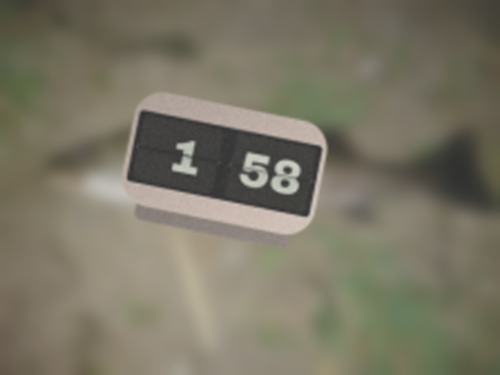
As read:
1 h 58 min
